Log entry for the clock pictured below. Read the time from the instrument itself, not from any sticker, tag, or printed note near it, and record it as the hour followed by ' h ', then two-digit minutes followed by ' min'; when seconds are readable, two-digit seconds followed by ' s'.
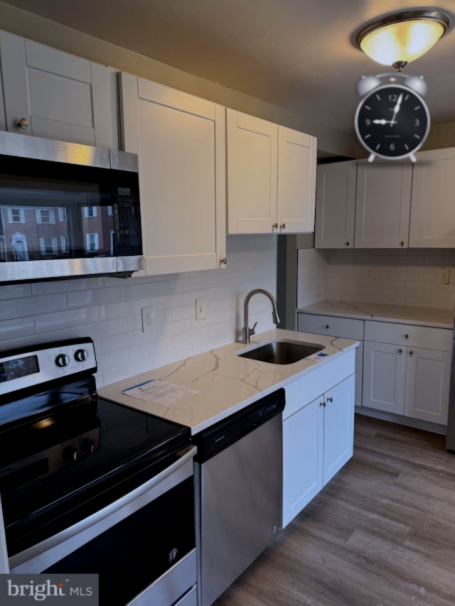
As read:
9 h 03 min
